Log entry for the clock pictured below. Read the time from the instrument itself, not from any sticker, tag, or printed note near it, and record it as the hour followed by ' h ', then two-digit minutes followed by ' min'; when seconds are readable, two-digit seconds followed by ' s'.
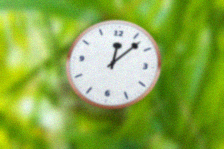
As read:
12 h 07 min
